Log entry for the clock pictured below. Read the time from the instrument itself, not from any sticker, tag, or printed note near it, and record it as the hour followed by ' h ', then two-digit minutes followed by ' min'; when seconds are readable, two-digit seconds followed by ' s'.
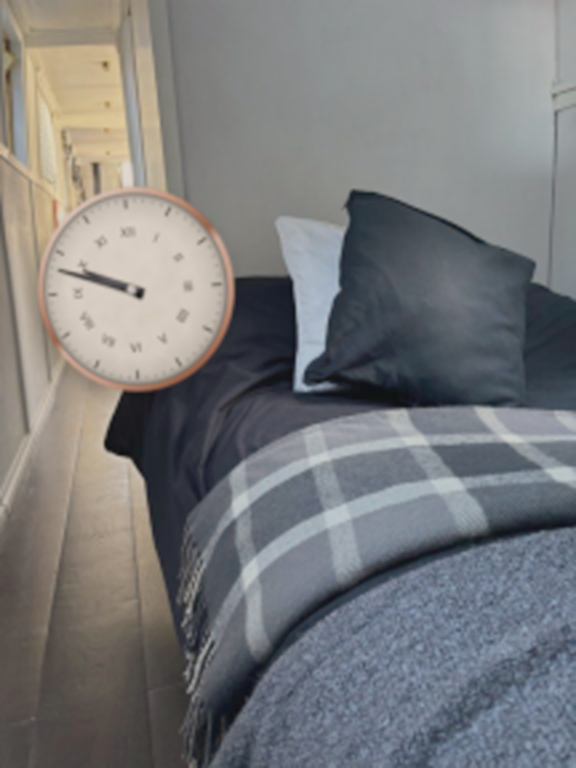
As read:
9 h 48 min
